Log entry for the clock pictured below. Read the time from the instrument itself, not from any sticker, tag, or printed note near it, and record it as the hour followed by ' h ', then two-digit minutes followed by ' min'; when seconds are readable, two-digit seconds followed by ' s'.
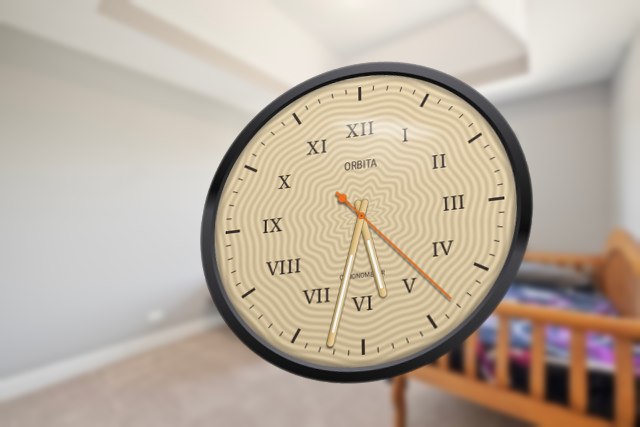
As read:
5 h 32 min 23 s
